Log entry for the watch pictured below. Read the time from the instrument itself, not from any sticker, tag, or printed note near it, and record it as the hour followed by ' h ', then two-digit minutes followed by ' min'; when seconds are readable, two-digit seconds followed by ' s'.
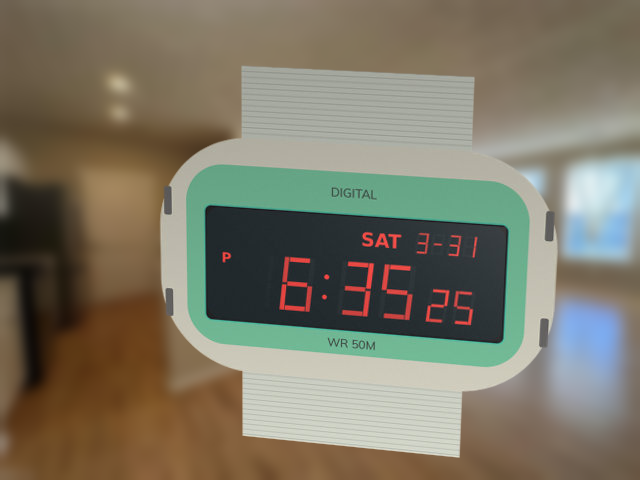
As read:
6 h 35 min 25 s
